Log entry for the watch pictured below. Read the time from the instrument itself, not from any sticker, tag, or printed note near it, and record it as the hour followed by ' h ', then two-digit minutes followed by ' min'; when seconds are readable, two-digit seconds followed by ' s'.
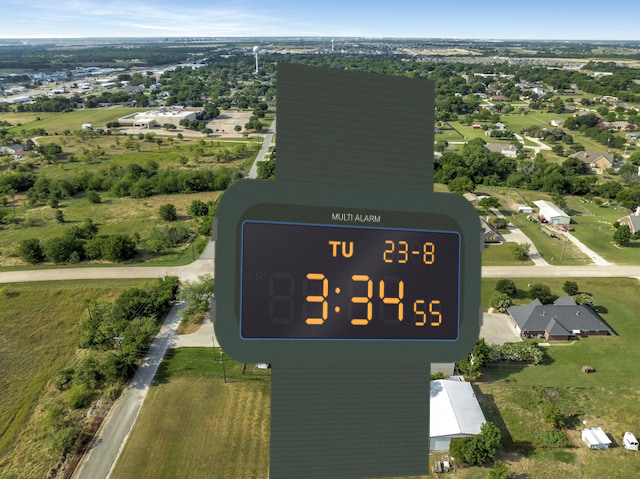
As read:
3 h 34 min 55 s
